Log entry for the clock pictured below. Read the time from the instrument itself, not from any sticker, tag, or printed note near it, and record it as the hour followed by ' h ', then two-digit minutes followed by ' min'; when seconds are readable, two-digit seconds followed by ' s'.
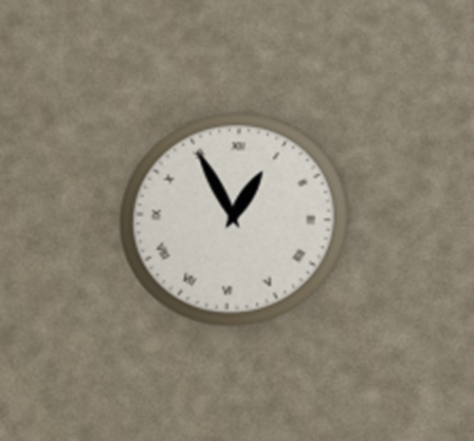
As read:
12 h 55 min
